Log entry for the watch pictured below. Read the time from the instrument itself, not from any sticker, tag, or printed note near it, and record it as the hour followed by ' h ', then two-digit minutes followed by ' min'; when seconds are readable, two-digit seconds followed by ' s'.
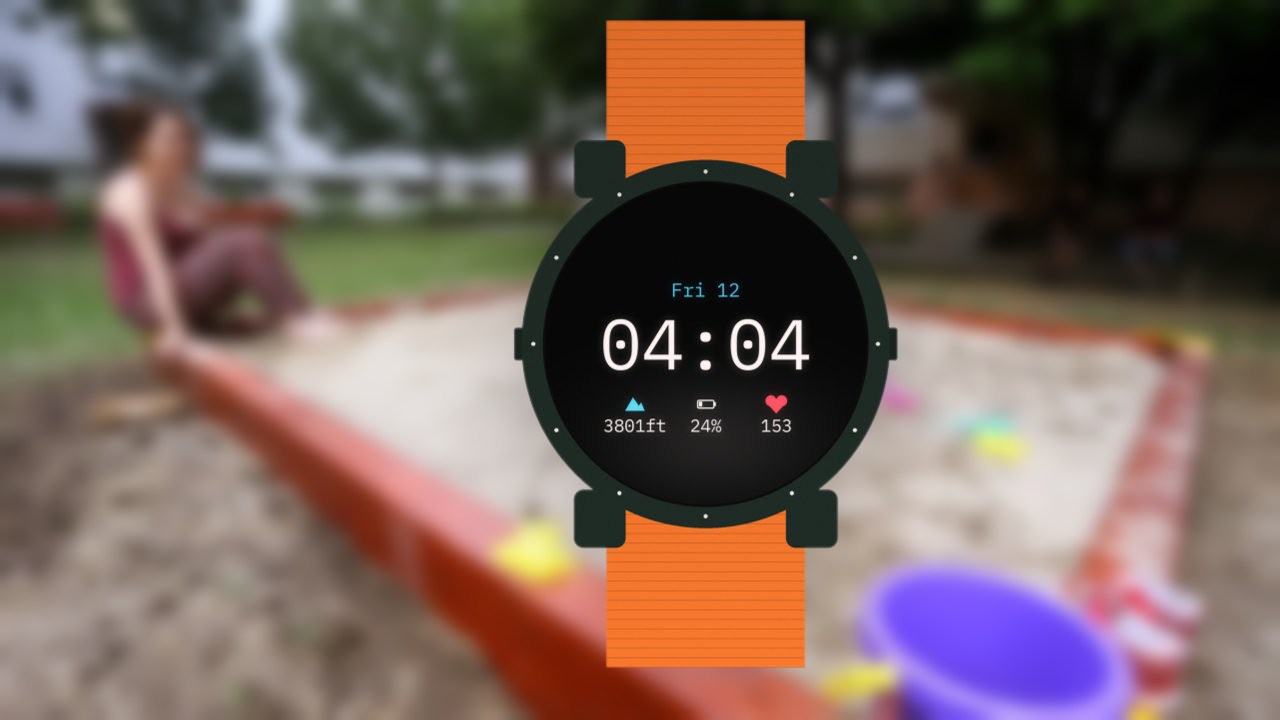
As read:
4 h 04 min
